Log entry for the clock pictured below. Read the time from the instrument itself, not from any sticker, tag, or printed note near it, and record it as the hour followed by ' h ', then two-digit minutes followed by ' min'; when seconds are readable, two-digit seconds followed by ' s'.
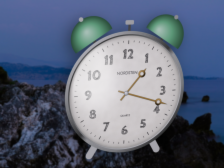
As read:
1 h 18 min
